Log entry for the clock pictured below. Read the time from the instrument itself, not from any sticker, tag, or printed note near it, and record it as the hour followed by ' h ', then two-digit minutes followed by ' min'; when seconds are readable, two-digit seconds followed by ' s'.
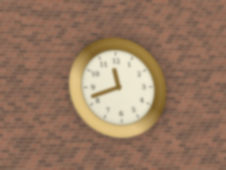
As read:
11 h 42 min
